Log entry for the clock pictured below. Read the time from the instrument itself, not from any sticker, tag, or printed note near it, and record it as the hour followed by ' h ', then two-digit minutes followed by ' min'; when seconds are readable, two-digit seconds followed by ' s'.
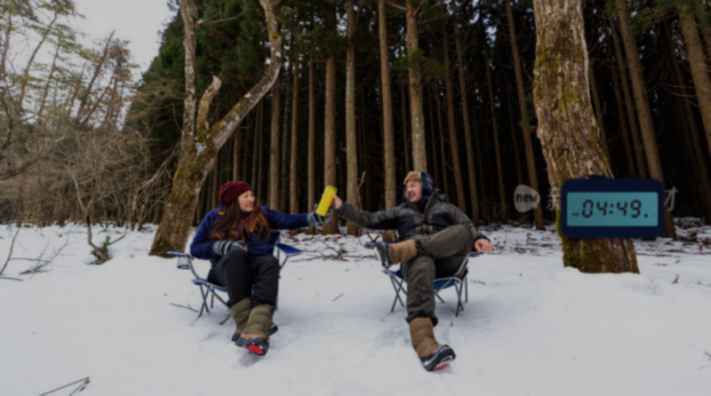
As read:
4 h 49 min
